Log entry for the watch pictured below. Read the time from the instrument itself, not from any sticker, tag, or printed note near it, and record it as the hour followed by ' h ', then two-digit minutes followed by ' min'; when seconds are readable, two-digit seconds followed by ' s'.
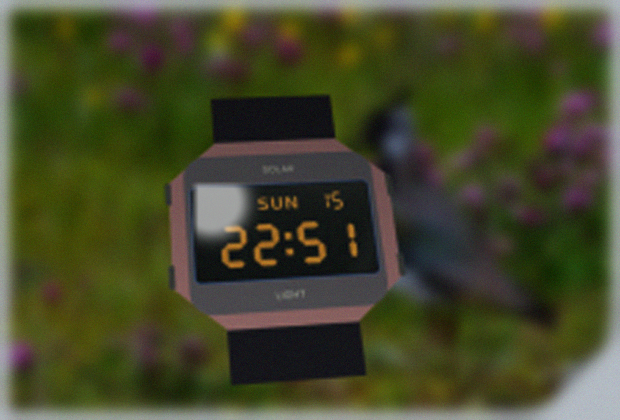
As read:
22 h 51 min
